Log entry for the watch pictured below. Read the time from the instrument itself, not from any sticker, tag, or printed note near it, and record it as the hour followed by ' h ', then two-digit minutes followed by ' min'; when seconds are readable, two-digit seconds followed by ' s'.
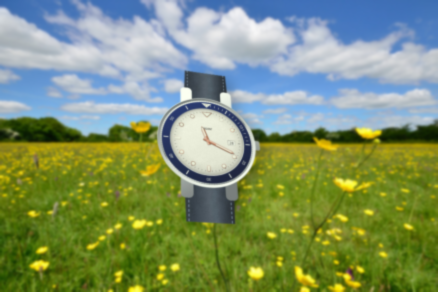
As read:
11 h 19 min
